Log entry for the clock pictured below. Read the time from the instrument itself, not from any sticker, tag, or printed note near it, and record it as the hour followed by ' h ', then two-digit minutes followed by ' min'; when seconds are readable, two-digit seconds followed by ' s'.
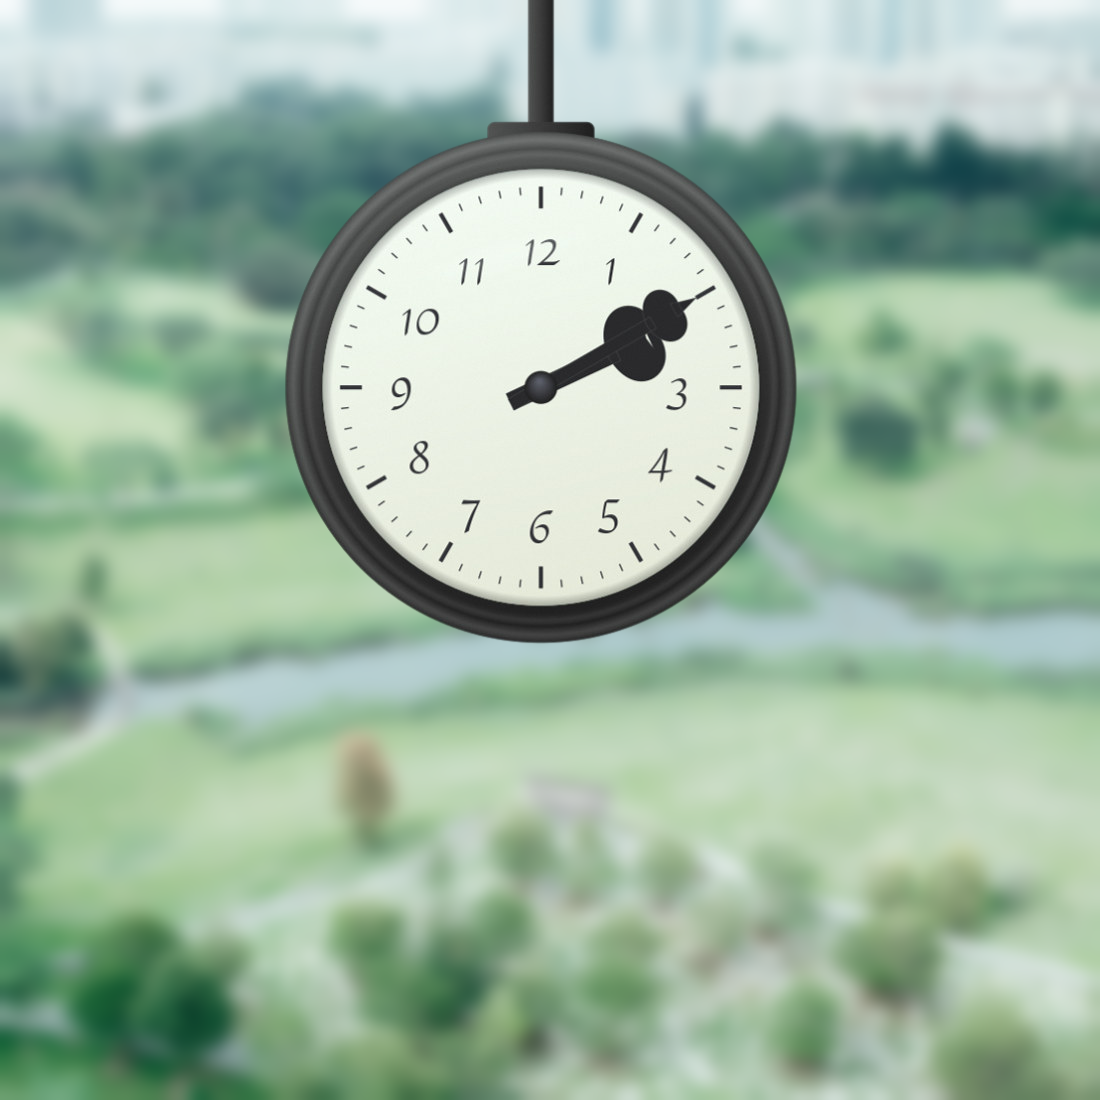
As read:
2 h 10 min
